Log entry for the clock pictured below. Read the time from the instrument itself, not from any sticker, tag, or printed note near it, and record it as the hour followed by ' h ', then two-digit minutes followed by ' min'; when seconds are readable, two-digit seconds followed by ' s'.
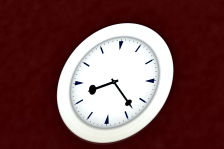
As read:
8 h 23 min
